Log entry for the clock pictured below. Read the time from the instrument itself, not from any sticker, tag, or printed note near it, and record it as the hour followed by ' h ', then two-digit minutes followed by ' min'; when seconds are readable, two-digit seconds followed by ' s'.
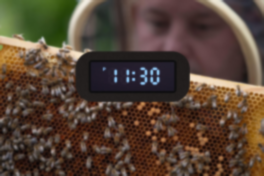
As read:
11 h 30 min
